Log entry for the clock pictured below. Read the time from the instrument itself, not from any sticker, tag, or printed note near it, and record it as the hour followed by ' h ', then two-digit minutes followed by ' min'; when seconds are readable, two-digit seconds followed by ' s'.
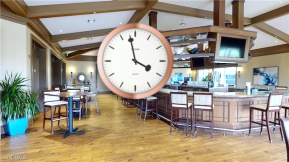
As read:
3 h 58 min
